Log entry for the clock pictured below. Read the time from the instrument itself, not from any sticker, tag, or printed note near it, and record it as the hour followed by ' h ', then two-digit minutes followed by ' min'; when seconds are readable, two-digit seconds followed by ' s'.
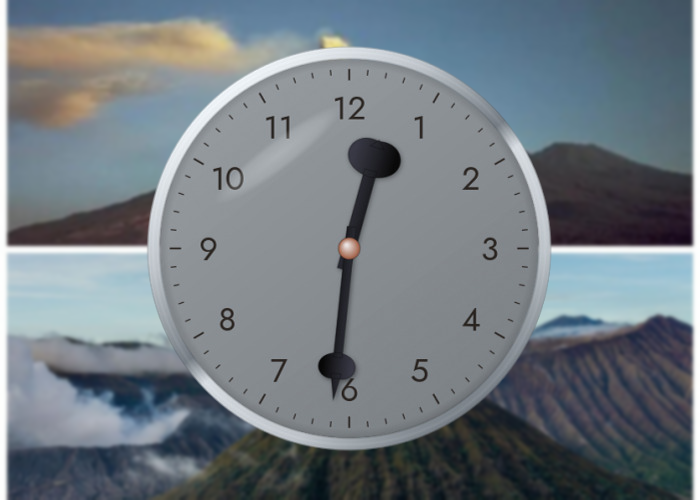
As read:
12 h 31 min
